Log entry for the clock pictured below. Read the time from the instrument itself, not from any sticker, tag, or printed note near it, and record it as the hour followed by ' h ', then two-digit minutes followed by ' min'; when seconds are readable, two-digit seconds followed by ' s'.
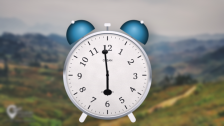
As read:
5 h 59 min
